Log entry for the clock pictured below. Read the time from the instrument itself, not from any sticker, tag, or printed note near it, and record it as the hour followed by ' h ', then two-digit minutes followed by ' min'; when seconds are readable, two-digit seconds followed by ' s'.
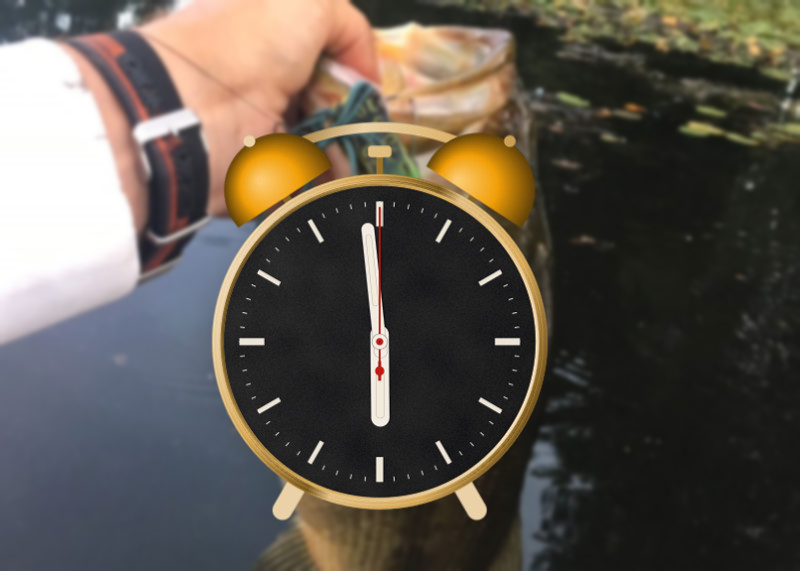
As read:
5 h 59 min 00 s
